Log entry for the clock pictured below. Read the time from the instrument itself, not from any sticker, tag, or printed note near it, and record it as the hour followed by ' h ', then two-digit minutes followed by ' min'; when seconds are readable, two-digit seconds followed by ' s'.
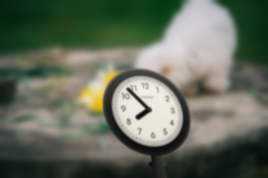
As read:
7 h 53 min
